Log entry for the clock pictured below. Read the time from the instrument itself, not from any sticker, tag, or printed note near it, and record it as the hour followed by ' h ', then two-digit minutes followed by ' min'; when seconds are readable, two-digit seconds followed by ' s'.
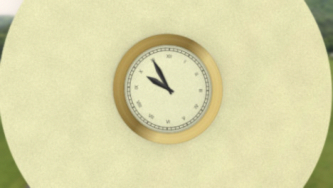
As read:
9 h 55 min
